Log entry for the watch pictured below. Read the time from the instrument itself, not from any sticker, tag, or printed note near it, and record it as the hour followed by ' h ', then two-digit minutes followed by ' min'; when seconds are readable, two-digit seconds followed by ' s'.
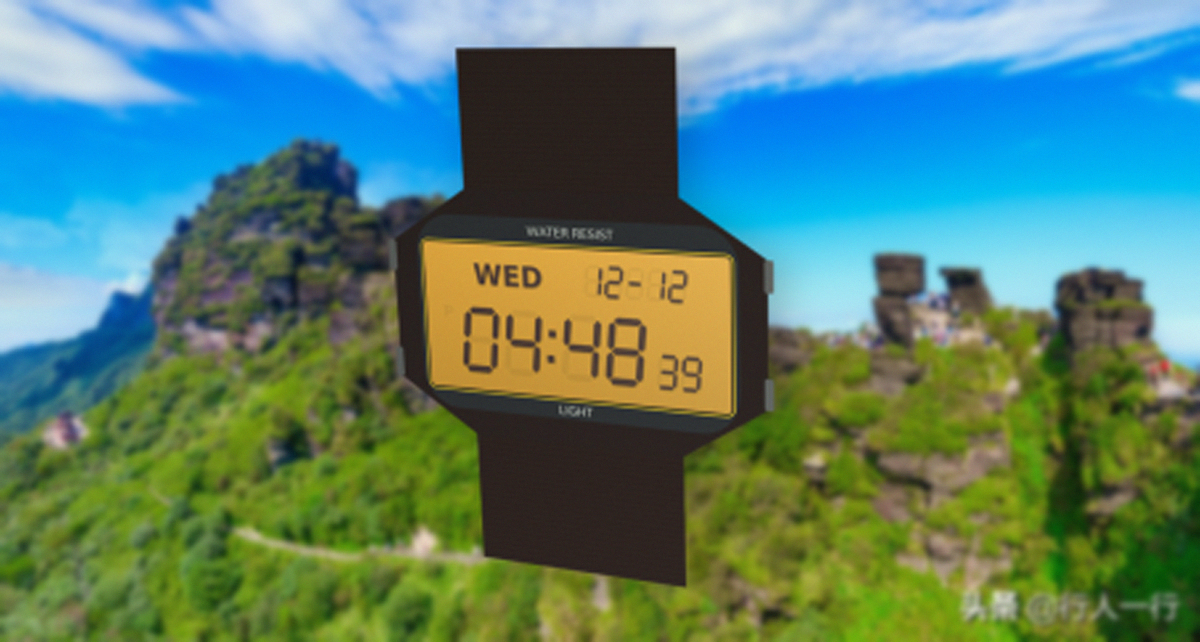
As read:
4 h 48 min 39 s
